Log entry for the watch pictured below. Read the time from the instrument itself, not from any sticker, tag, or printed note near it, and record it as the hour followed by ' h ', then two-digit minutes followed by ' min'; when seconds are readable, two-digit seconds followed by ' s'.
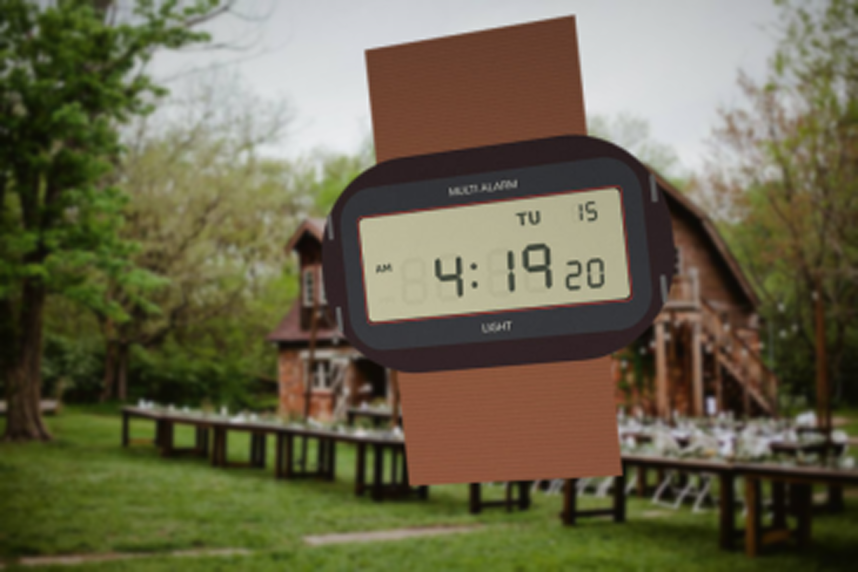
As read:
4 h 19 min 20 s
